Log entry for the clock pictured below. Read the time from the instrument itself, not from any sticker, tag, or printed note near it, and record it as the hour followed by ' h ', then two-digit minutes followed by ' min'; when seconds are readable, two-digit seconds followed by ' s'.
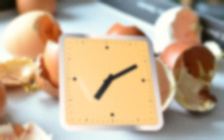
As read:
7 h 10 min
